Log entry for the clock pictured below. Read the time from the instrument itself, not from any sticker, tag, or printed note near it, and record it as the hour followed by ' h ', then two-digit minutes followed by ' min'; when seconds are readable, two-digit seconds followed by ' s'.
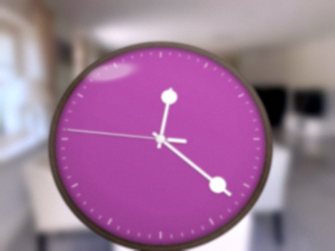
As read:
12 h 21 min 46 s
